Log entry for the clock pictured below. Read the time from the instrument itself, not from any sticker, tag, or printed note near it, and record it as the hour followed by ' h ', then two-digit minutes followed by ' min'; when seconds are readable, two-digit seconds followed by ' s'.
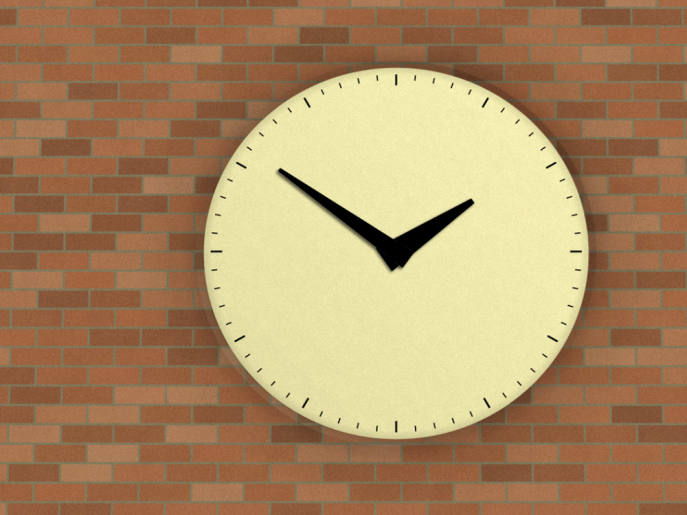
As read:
1 h 51 min
